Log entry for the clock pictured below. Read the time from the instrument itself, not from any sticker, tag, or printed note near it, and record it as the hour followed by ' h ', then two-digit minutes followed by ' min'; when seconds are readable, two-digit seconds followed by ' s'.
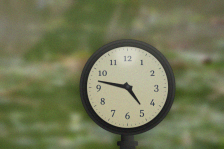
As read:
4 h 47 min
